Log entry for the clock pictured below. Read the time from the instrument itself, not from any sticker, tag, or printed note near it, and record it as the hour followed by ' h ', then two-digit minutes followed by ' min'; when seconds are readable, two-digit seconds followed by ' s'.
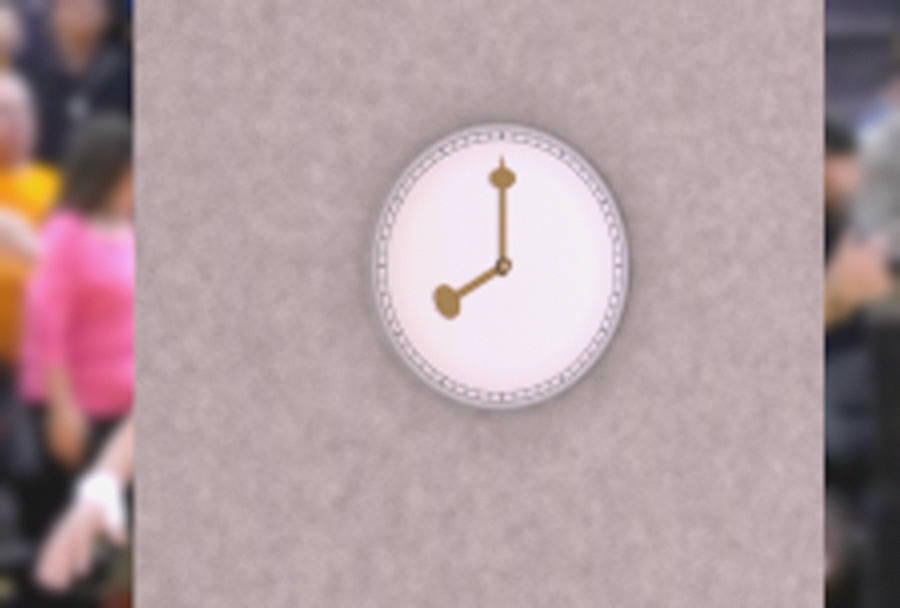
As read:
8 h 00 min
